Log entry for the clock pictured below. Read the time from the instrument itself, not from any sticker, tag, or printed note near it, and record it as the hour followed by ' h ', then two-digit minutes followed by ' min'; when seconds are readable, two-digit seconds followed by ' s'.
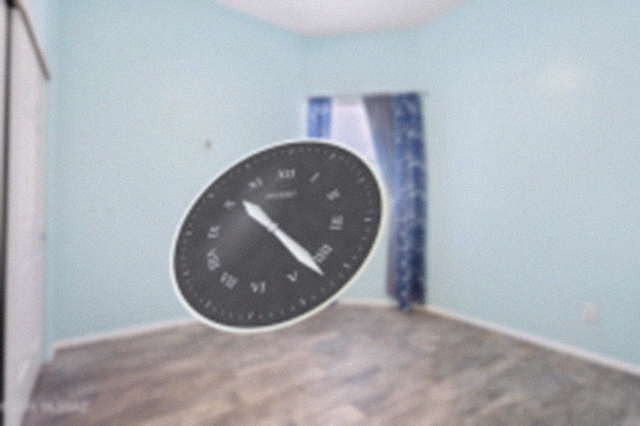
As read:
10 h 22 min
